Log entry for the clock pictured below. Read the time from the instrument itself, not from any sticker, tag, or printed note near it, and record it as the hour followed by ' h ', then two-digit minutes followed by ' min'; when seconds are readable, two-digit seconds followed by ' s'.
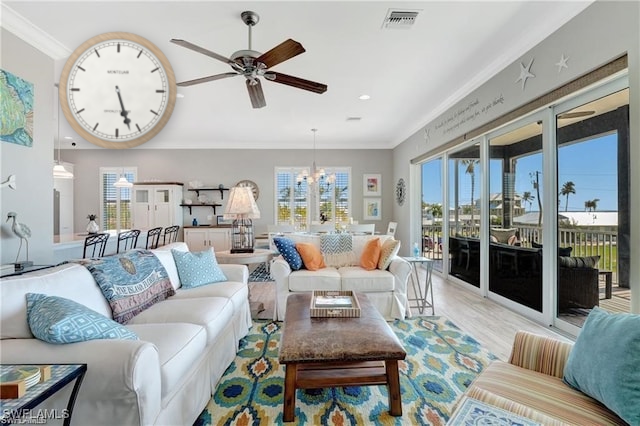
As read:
5 h 27 min
